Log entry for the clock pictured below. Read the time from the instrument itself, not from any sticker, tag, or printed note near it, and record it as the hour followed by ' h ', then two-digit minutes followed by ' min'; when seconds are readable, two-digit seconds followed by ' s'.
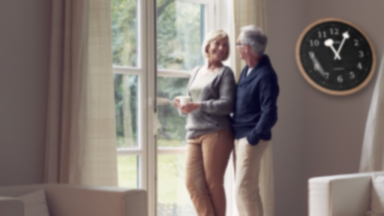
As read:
11 h 05 min
